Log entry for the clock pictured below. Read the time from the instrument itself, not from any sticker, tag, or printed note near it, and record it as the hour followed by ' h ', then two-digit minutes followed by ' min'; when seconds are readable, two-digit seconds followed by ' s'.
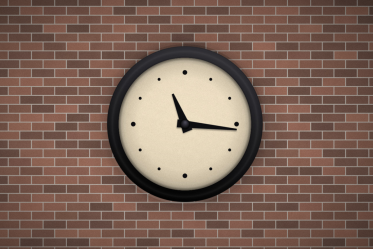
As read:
11 h 16 min
